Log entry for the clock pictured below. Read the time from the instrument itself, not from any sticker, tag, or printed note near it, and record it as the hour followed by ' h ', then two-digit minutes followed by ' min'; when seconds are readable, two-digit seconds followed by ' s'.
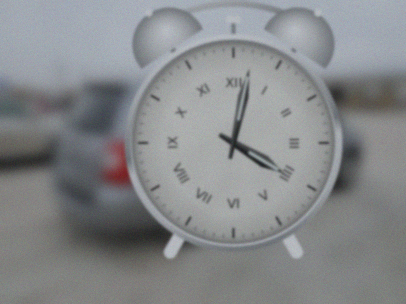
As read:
4 h 02 min
